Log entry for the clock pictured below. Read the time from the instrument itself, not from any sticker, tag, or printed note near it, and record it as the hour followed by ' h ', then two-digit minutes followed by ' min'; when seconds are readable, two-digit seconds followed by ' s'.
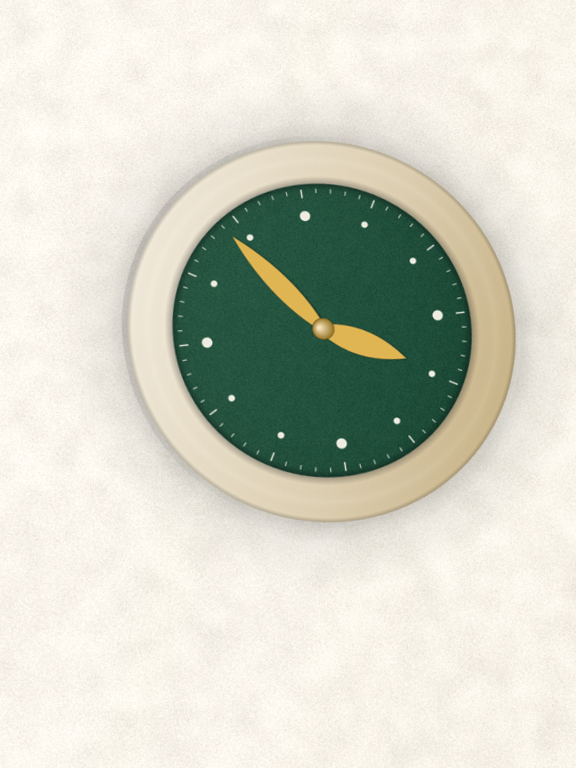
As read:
3 h 54 min
